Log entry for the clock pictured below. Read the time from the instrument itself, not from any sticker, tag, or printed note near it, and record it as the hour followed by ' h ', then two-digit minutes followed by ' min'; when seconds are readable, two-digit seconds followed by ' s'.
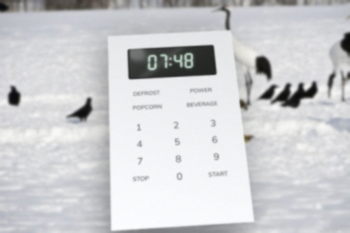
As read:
7 h 48 min
